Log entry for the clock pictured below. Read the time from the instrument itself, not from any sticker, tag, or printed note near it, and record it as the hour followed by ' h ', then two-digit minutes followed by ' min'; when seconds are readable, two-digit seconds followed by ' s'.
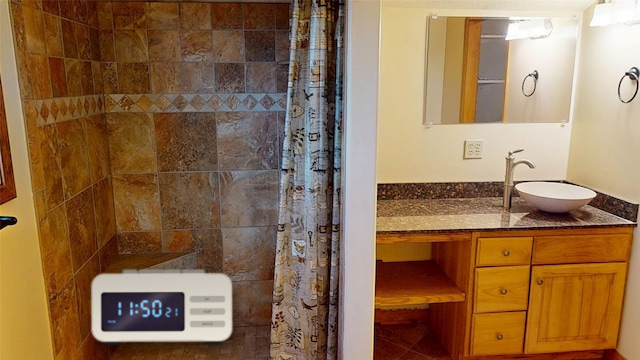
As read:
11 h 50 min 21 s
